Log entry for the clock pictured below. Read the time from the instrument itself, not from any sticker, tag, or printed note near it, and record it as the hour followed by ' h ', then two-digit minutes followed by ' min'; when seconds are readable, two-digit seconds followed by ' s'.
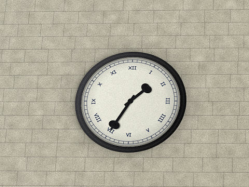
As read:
1 h 35 min
